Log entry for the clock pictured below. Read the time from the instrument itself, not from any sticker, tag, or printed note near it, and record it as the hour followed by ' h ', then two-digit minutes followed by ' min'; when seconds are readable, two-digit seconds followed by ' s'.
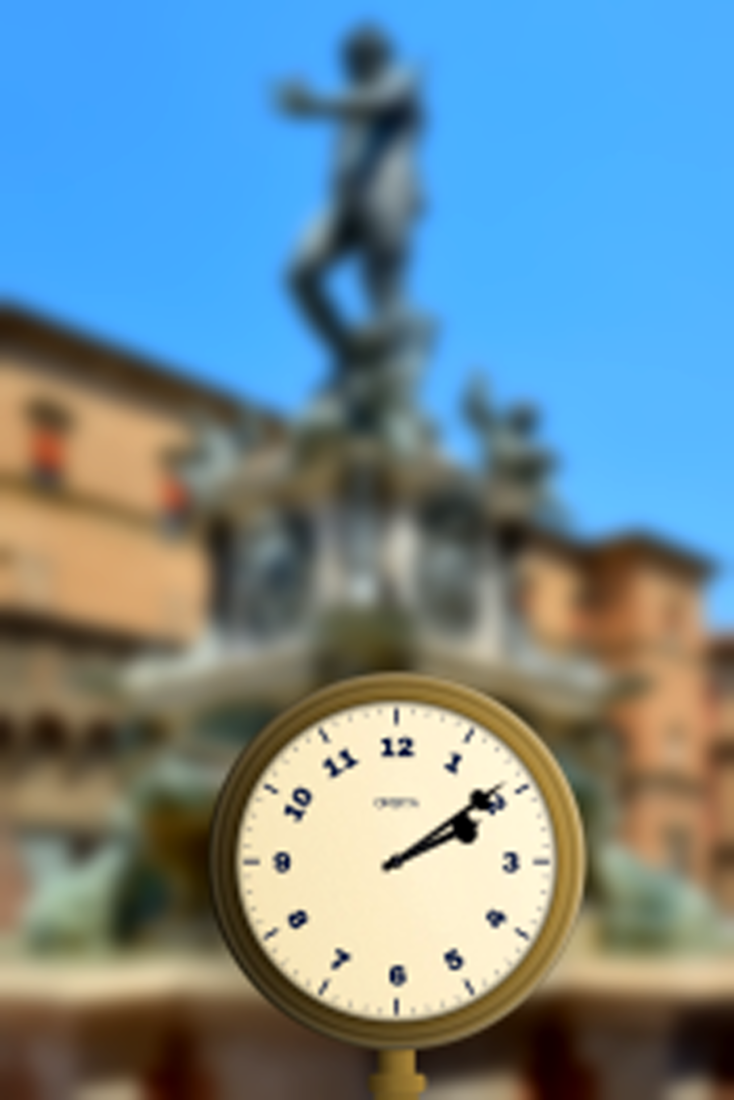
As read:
2 h 09 min
